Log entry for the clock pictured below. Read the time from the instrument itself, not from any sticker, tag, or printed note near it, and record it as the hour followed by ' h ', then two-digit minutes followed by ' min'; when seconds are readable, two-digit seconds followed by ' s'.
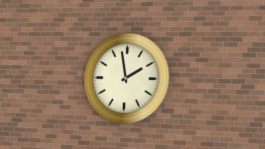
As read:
1 h 58 min
